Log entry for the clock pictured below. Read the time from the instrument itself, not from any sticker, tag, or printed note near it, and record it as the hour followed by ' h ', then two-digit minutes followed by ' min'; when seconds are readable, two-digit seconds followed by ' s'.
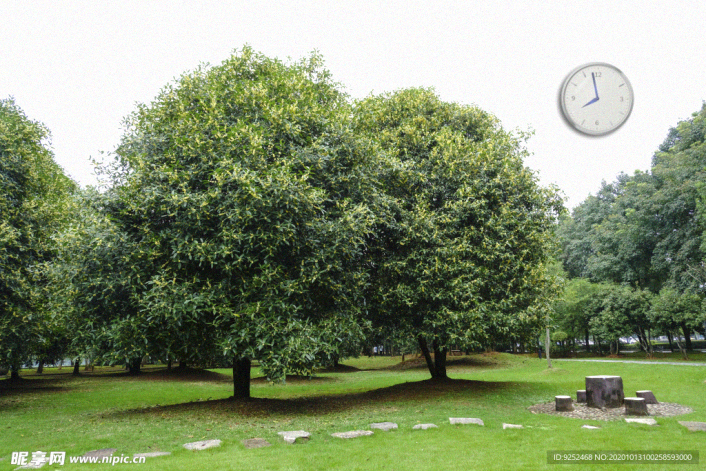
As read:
7 h 58 min
